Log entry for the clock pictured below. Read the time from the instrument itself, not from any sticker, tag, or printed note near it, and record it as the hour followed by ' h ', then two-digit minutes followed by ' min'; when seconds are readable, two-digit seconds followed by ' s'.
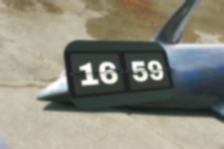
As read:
16 h 59 min
